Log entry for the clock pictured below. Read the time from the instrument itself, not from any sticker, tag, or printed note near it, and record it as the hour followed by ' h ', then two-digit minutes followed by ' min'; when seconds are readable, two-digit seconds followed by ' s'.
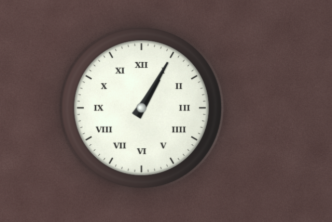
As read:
1 h 05 min
